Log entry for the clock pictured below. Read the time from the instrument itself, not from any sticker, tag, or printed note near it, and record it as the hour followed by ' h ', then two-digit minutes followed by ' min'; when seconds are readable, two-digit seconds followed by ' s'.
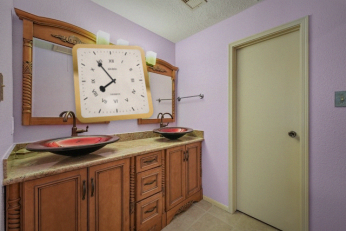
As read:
7 h 54 min
